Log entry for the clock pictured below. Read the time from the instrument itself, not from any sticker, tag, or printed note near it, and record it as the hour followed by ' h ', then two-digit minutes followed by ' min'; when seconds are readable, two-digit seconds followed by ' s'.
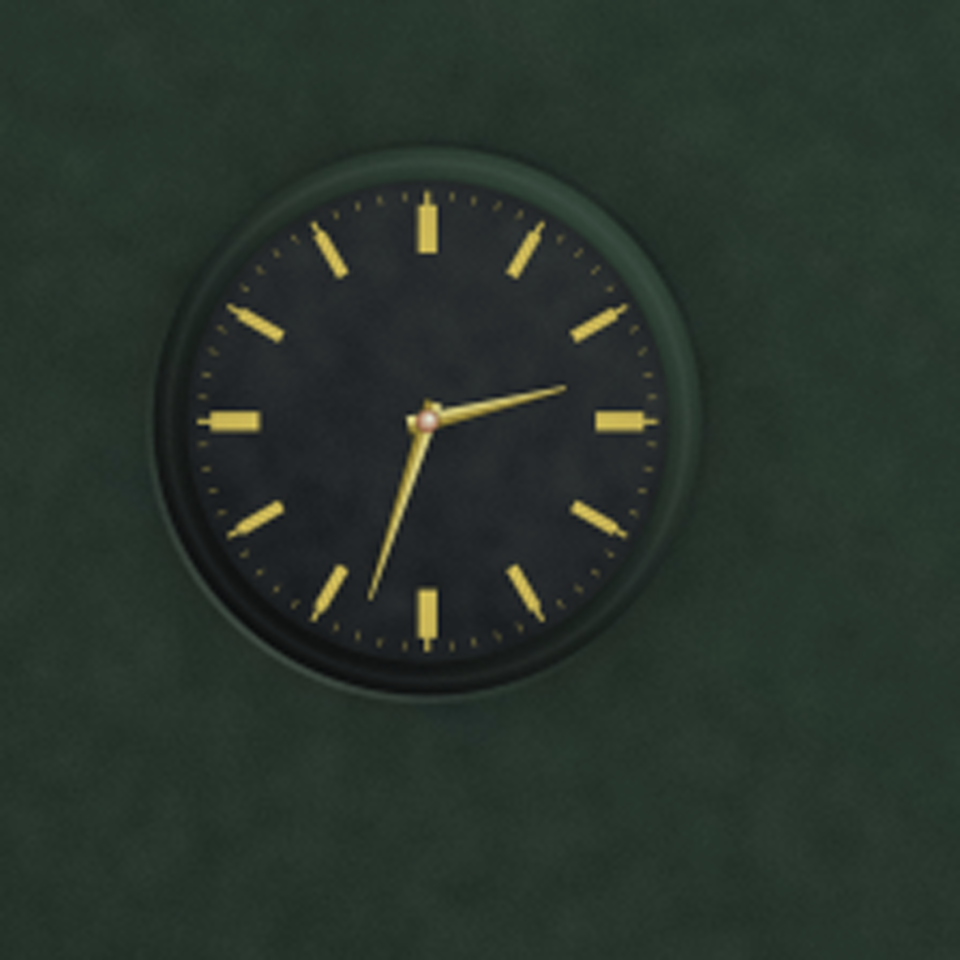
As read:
2 h 33 min
